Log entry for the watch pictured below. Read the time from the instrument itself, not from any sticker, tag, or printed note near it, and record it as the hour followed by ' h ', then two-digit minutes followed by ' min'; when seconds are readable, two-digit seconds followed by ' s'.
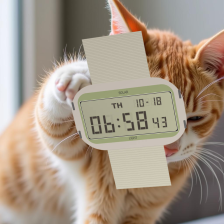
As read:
6 h 58 min 43 s
